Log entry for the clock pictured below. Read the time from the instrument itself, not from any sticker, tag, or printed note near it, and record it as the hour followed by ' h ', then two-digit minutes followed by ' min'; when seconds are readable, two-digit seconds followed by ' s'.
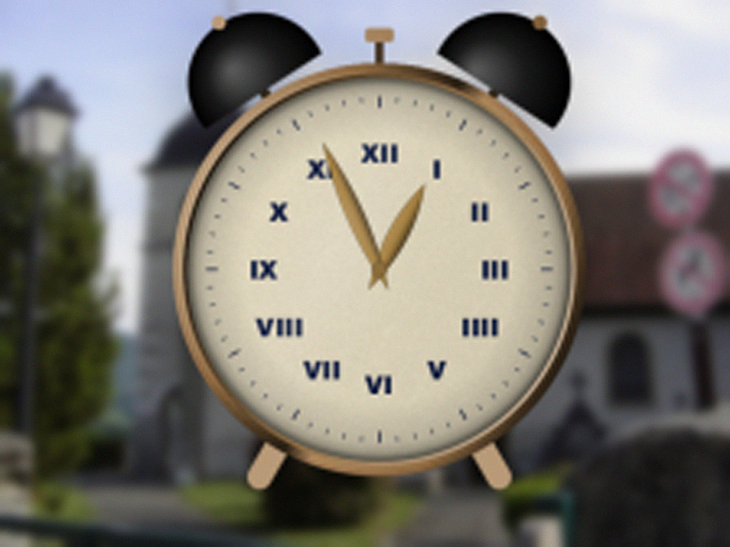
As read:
12 h 56 min
